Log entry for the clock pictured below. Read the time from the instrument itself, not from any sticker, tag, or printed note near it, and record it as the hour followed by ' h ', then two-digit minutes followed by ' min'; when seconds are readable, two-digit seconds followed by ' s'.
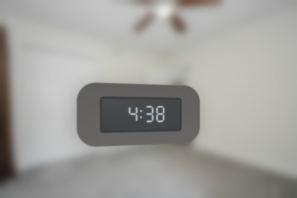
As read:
4 h 38 min
